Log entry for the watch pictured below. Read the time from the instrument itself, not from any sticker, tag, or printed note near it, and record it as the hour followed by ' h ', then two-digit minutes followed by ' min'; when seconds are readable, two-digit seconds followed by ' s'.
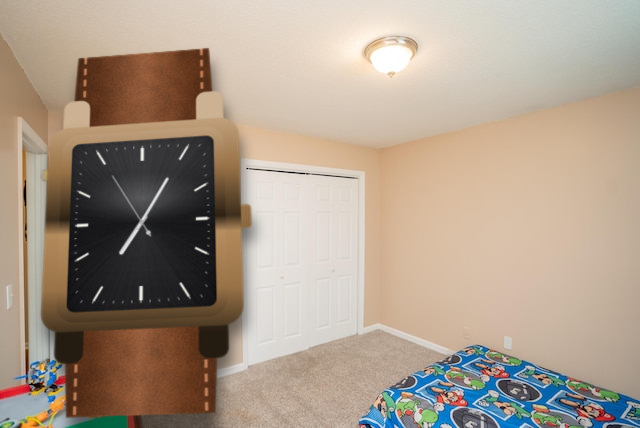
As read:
7 h 04 min 55 s
